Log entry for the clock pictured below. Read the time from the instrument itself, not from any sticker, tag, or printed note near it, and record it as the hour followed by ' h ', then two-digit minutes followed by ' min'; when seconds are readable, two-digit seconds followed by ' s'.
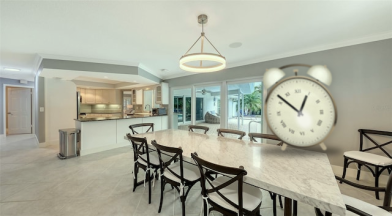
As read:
12 h 52 min
